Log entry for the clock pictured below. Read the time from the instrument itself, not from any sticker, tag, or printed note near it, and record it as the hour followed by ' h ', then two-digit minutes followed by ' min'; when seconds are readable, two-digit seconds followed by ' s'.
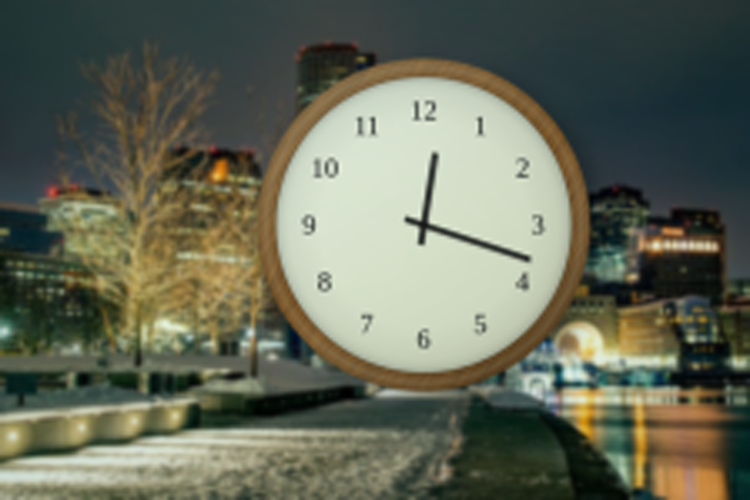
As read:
12 h 18 min
